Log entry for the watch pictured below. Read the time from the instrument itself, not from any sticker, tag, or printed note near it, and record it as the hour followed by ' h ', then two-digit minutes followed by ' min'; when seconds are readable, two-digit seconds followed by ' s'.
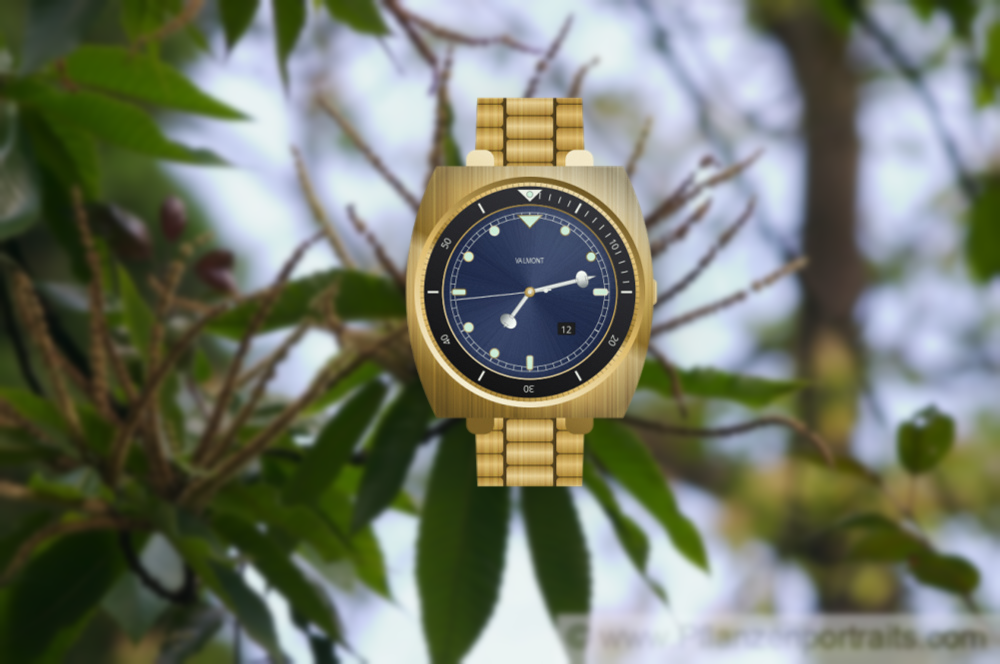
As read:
7 h 12 min 44 s
